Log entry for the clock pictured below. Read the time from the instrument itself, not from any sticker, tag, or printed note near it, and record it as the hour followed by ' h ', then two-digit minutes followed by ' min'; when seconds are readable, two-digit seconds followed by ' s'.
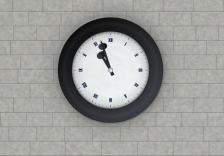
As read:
10 h 57 min
